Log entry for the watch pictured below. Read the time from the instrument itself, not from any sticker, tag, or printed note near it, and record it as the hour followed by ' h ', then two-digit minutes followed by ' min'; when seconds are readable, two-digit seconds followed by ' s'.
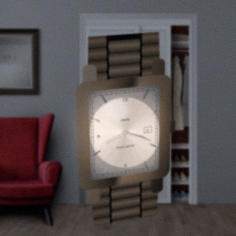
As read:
8 h 19 min
